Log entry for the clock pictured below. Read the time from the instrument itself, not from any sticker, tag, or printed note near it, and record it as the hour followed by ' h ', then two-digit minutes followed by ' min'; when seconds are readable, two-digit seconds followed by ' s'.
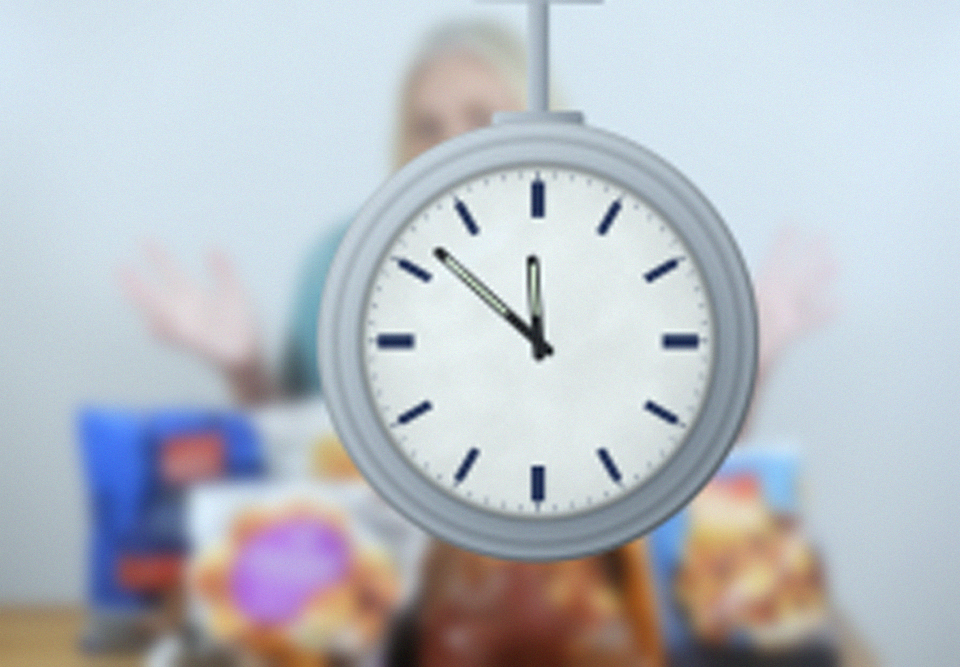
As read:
11 h 52 min
